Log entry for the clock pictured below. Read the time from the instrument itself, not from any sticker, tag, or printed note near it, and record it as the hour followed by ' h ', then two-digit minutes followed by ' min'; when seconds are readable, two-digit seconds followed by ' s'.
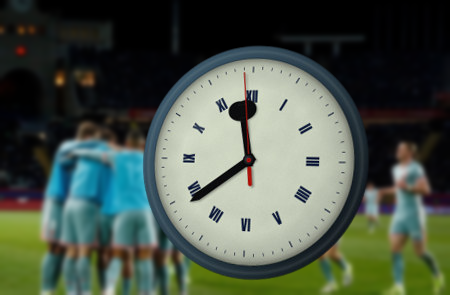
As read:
11 h 38 min 59 s
